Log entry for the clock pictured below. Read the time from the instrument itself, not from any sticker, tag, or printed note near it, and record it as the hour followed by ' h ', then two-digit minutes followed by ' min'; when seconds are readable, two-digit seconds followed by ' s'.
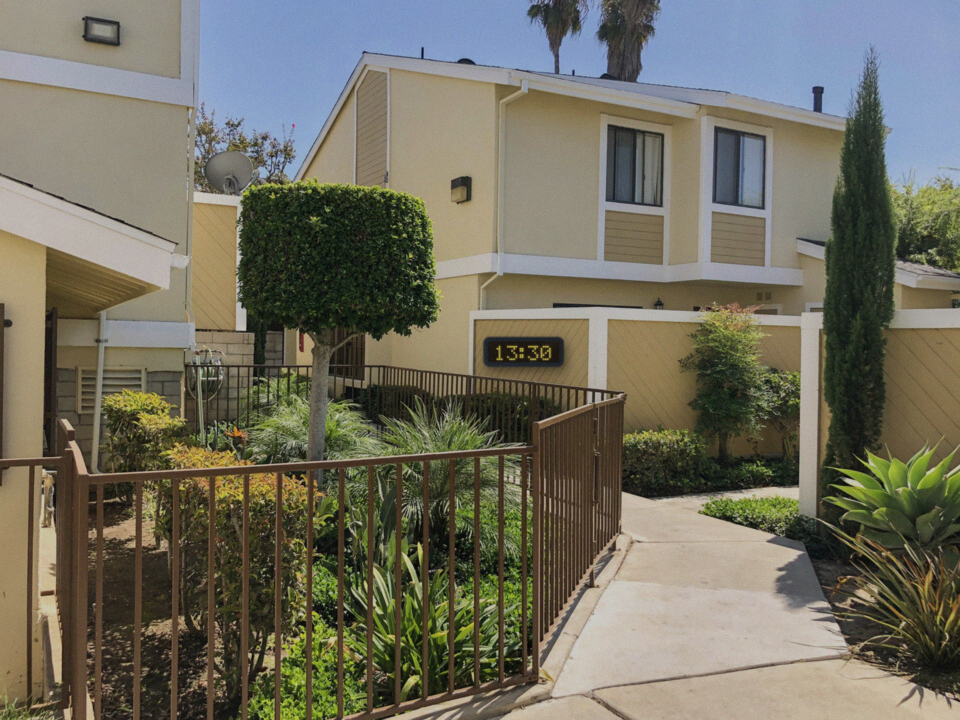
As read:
13 h 30 min
